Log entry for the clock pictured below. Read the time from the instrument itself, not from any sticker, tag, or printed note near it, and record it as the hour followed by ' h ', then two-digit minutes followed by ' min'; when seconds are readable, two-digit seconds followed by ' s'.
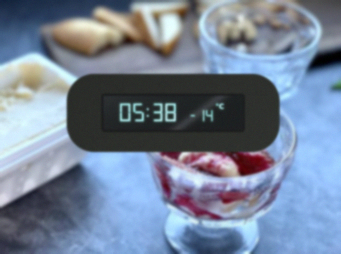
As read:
5 h 38 min
